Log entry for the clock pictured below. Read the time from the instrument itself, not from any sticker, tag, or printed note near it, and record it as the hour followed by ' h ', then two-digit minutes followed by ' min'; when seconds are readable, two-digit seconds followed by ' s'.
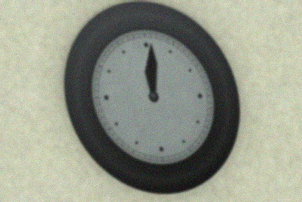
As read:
12 h 01 min
